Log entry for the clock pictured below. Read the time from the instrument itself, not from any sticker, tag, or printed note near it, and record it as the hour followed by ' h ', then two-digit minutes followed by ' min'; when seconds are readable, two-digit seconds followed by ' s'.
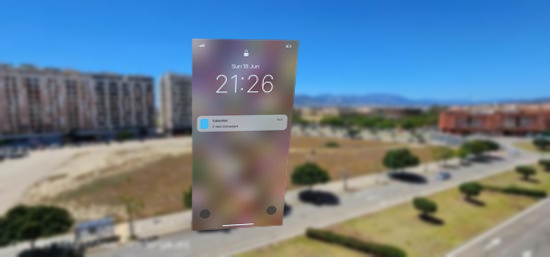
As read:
21 h 26 min
